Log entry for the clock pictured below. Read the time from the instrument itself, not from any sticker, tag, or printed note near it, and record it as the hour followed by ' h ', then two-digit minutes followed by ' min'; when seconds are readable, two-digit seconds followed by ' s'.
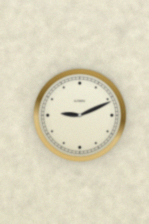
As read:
9 h 11 min
